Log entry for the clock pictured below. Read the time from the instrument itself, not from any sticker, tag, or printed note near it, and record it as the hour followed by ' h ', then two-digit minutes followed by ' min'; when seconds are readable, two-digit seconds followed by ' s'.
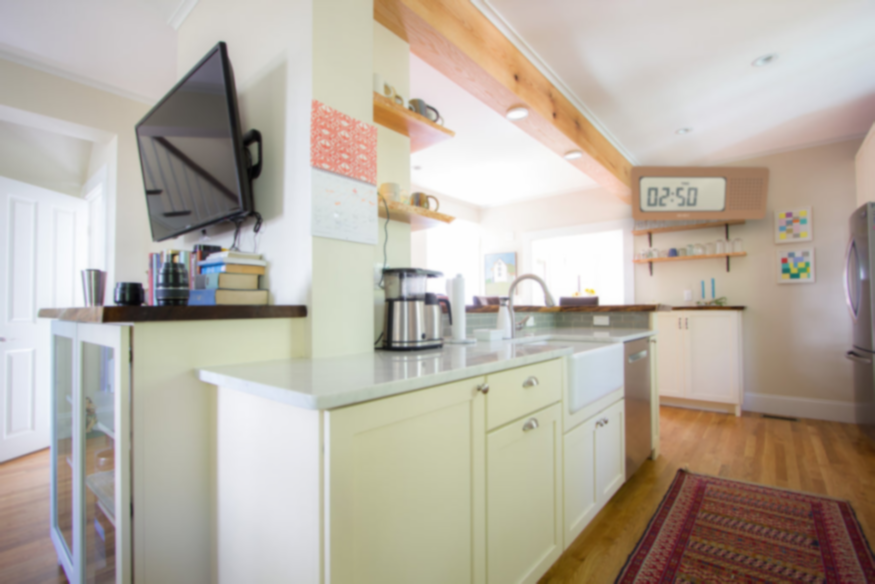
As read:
2 h 50 min
